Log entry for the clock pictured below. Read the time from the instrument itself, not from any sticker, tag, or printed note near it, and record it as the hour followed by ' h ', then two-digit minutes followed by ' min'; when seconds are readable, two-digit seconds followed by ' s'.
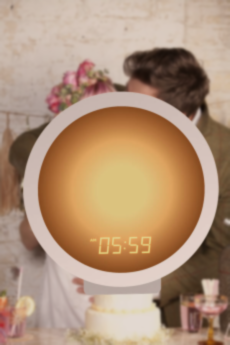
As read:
5 h 59 min
